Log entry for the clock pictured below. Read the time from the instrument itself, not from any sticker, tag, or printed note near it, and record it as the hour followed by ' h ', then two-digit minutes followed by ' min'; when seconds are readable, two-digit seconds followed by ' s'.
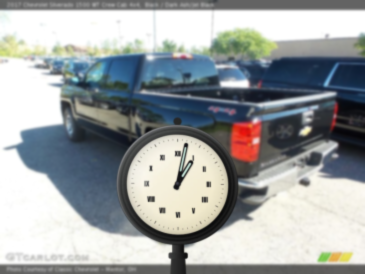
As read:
1 h 02 min
